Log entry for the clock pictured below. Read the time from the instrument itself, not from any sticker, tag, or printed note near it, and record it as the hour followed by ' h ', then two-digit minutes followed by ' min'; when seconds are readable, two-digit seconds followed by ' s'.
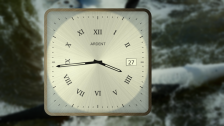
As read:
3 h 44 min
